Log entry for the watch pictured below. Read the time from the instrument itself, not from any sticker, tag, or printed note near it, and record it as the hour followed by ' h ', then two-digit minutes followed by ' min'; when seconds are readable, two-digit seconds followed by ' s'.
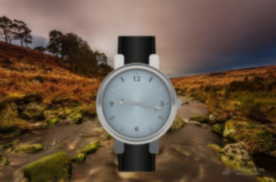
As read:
9 h 17 min
